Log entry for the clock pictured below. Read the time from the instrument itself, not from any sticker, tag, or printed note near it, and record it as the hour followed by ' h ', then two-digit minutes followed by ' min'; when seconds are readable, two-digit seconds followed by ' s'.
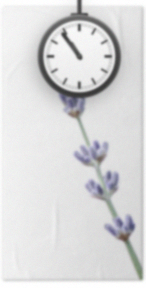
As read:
10 h 54 min
